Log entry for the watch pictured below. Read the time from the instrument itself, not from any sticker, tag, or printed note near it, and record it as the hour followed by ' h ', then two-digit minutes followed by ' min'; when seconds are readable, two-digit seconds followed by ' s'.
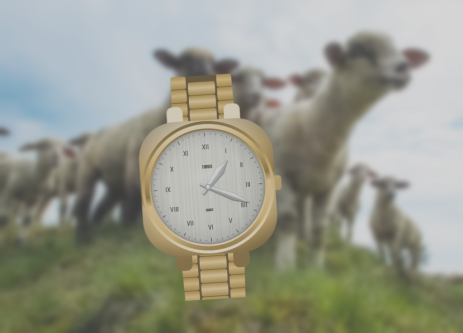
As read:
1 h 19 min
